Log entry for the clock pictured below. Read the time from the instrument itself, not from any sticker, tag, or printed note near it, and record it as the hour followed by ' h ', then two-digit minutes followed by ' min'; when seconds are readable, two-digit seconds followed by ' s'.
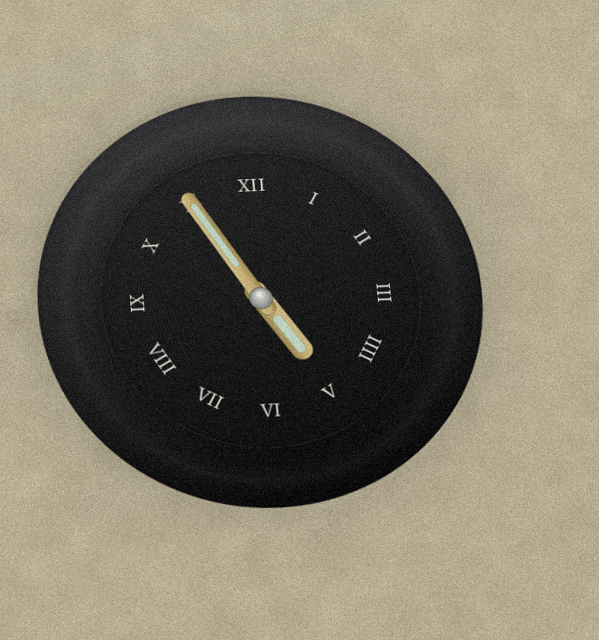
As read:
4 h 55 min
